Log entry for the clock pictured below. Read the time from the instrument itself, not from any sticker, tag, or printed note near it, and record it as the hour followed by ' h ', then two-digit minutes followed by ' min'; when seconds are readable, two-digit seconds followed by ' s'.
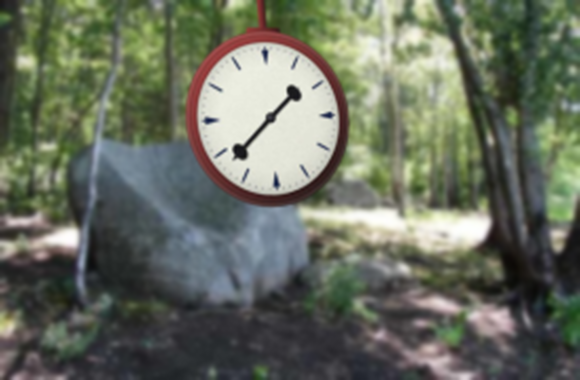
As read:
1 h 38 min
